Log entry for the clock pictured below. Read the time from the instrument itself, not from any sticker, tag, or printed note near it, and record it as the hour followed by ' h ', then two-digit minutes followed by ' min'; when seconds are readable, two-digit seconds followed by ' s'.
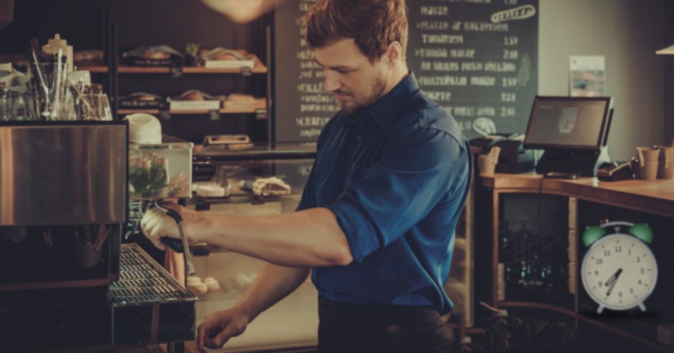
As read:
7 h 35 min
